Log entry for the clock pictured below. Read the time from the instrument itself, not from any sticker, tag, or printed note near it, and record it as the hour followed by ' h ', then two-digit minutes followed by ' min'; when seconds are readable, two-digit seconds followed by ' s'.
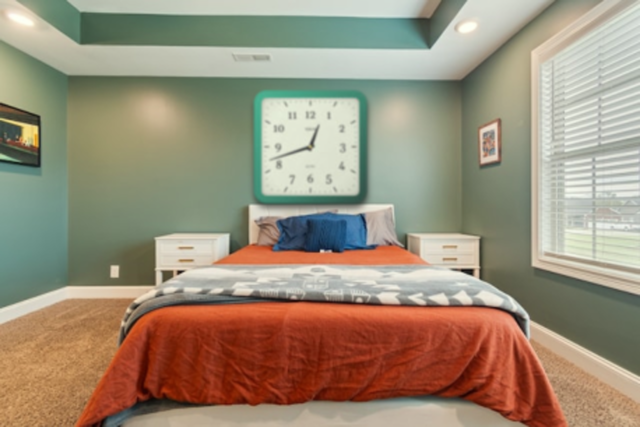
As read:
12 h 42 min
